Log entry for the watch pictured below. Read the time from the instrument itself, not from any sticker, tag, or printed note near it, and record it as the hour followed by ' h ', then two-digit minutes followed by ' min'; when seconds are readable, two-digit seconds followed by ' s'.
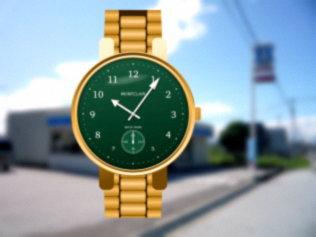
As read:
10 h 06 min
